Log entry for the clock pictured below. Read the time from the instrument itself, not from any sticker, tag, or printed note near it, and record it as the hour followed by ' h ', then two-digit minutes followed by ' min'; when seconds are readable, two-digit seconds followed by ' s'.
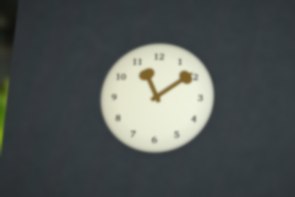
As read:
11 h 09 min
